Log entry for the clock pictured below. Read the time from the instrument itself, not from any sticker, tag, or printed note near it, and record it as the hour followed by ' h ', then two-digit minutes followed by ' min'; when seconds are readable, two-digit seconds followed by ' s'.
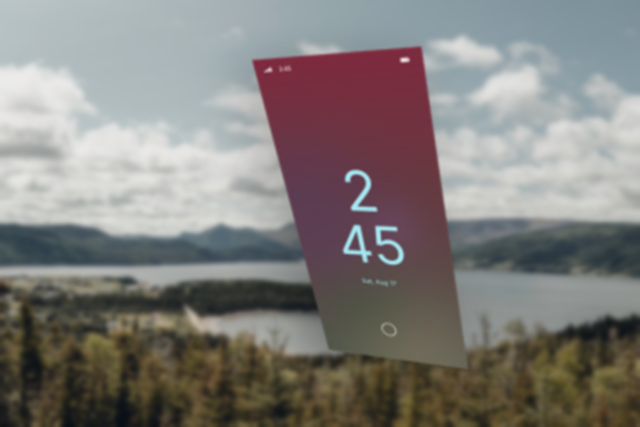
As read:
2 h 45 min
